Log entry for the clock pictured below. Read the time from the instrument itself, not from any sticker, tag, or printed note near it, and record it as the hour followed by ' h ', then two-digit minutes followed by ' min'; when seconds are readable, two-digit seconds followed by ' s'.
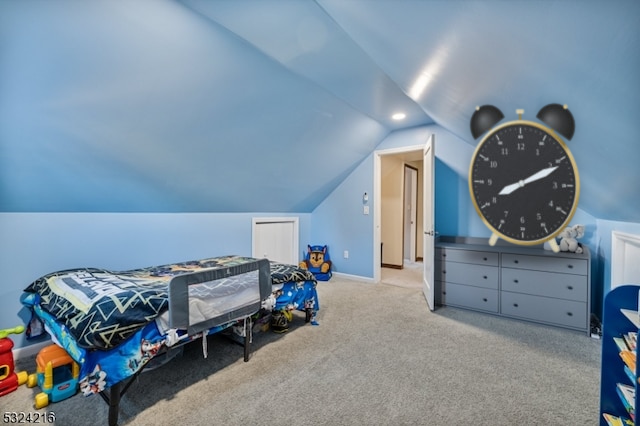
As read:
8 h 11 min
